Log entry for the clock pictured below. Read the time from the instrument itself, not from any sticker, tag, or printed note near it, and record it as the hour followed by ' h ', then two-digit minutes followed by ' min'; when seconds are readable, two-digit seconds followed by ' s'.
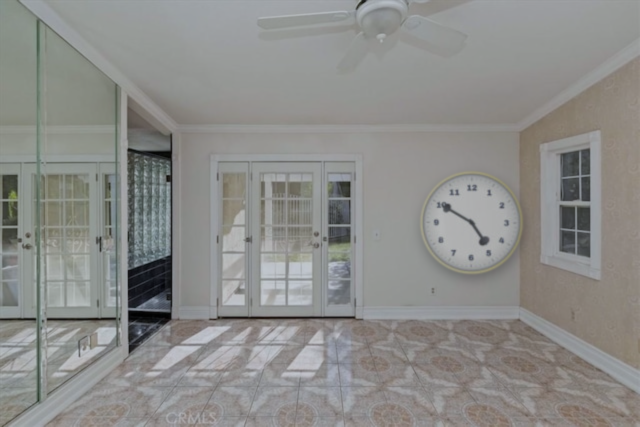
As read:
4 h 50 min
